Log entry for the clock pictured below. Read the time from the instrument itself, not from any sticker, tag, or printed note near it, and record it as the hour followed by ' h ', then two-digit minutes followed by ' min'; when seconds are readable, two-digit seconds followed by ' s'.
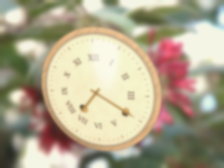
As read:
7 h 20 min
